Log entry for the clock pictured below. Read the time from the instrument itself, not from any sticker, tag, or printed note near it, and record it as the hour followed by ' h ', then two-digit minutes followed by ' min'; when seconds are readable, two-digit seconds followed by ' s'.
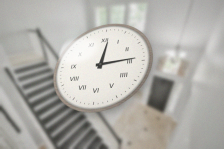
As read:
12 h 14 min
